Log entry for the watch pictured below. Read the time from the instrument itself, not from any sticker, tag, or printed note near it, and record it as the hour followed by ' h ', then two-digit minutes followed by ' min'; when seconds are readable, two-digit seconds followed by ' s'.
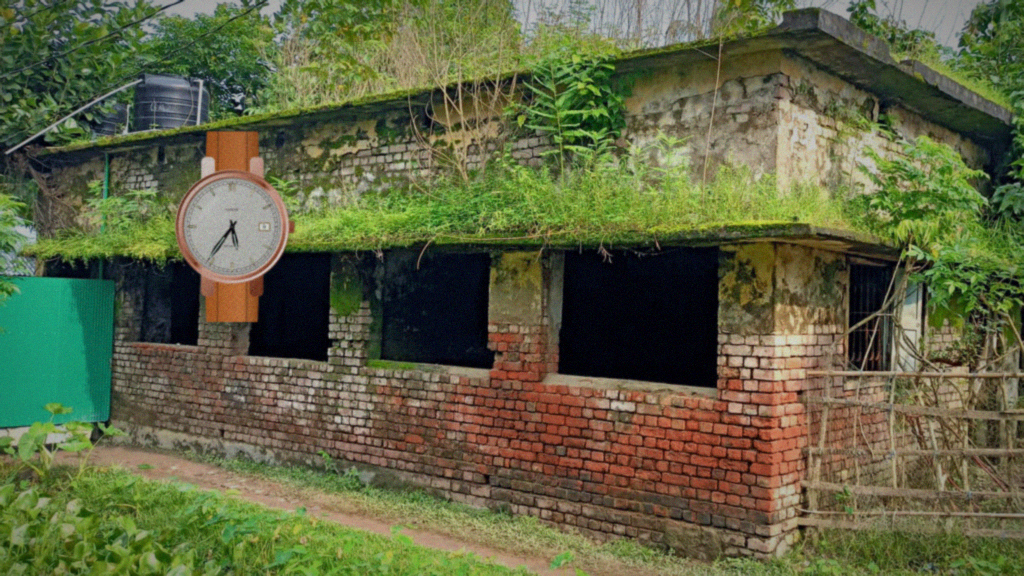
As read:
5 h 36 min
